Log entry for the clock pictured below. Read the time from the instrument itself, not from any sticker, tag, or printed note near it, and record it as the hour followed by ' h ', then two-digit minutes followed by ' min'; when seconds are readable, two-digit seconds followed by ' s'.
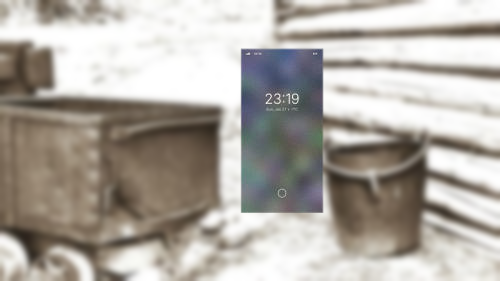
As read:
23 h 19 min
